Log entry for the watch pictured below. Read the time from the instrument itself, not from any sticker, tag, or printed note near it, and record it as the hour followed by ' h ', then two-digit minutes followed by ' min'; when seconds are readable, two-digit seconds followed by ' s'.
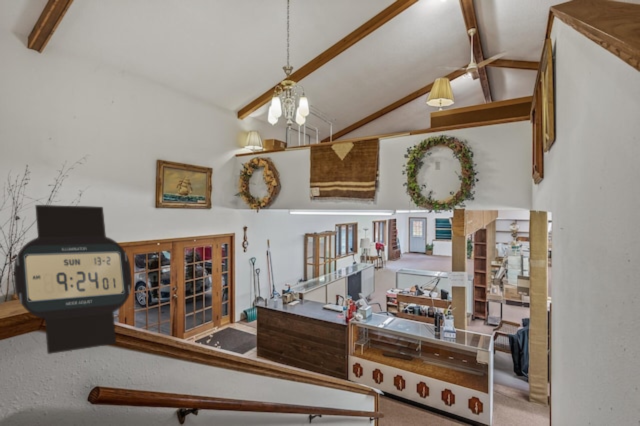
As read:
9 h 24 min 01 s
